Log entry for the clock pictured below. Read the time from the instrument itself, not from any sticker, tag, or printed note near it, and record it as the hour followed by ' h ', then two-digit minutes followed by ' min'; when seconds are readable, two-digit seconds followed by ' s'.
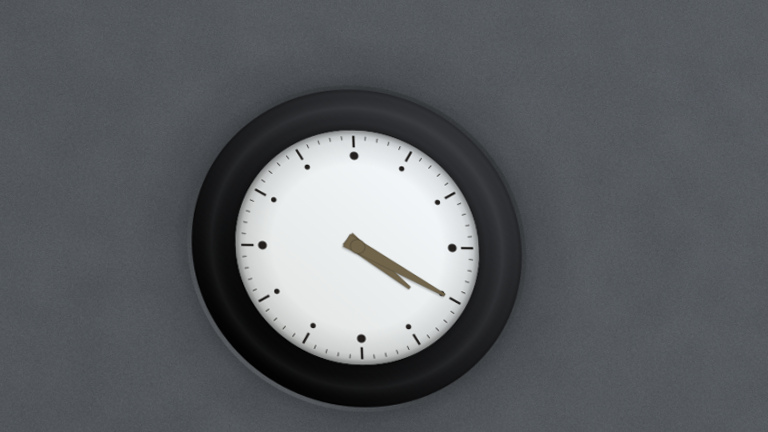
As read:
4 h 20 min
